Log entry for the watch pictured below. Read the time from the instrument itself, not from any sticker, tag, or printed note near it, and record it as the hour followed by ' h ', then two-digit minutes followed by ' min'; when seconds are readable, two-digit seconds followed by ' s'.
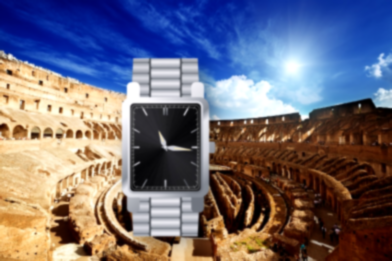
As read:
11 h 16 min
